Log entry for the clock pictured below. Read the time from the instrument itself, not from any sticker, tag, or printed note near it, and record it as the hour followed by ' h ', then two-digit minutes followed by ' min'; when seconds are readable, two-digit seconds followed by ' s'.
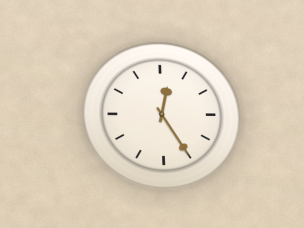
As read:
12 h 25 min
